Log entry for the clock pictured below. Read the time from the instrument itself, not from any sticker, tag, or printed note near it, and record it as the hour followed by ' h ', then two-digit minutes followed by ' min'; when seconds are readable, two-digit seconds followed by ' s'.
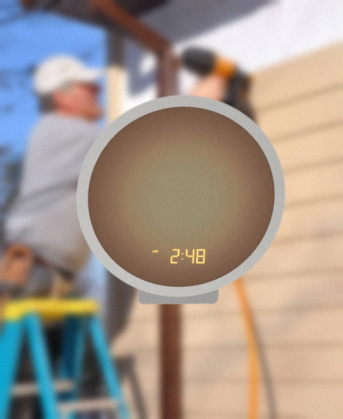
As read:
2 h 48 min
